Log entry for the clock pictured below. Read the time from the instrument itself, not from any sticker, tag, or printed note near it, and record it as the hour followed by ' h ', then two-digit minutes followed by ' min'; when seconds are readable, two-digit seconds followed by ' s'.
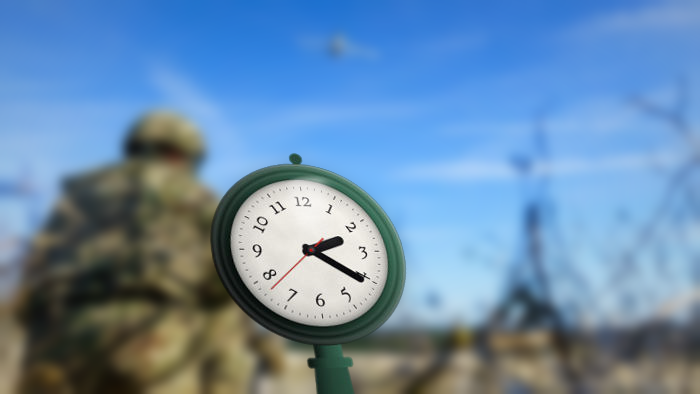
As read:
2 h 20 min 38 s
